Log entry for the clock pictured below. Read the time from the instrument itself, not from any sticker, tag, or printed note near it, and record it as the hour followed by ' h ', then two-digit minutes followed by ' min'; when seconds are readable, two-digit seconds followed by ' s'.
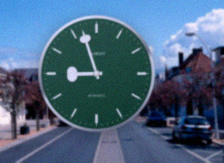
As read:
8 h 57 min
